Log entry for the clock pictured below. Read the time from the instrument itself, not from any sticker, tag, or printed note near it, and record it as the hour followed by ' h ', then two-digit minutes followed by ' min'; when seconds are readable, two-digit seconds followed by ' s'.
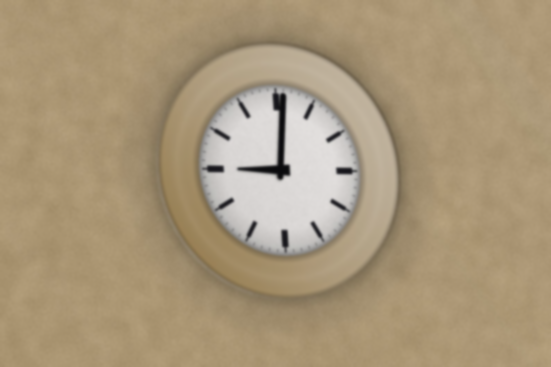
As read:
9 h 01 min
